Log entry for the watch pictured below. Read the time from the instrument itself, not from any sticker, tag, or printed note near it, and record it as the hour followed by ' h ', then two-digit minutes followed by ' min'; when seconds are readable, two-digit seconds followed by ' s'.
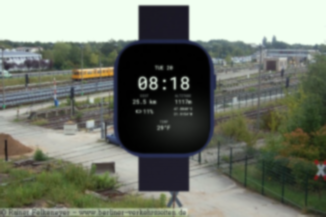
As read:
8 h 18 min
